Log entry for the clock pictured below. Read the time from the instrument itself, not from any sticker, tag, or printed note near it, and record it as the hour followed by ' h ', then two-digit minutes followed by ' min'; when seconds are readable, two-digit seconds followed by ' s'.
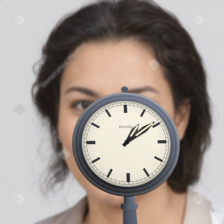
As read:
1 h 09 min
